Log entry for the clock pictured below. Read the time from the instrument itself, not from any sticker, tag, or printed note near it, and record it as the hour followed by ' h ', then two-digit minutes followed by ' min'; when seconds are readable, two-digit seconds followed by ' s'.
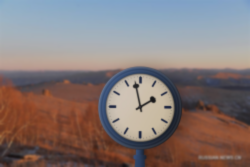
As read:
1 h 58 min
